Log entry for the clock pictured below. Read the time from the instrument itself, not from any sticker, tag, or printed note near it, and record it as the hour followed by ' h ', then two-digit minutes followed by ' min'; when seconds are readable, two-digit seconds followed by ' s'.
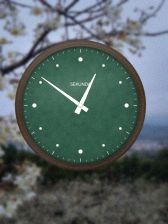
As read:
12 h 51 min
